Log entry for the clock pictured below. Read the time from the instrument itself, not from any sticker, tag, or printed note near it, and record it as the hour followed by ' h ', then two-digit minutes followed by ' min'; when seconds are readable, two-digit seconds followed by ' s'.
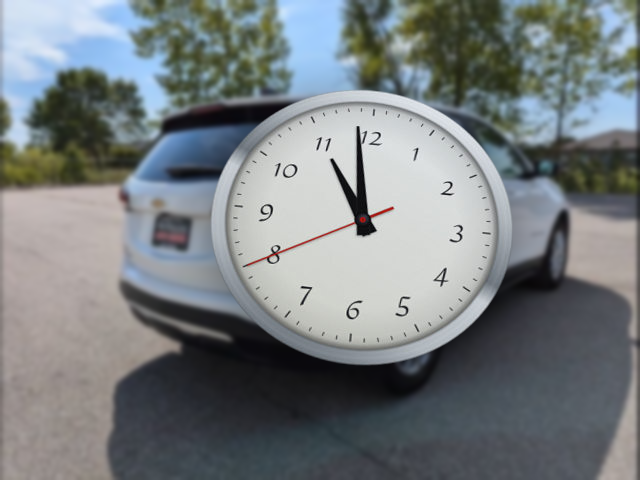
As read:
10 h 58 min 40 s
